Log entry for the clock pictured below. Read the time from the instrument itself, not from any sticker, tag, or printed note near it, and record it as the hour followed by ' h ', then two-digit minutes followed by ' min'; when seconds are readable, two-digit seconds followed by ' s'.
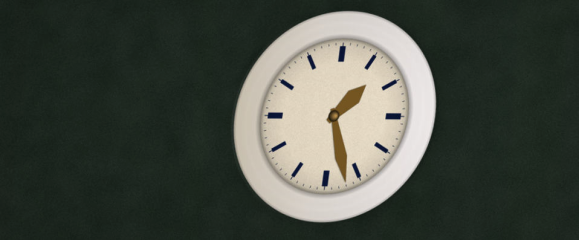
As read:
1 h 27 min
